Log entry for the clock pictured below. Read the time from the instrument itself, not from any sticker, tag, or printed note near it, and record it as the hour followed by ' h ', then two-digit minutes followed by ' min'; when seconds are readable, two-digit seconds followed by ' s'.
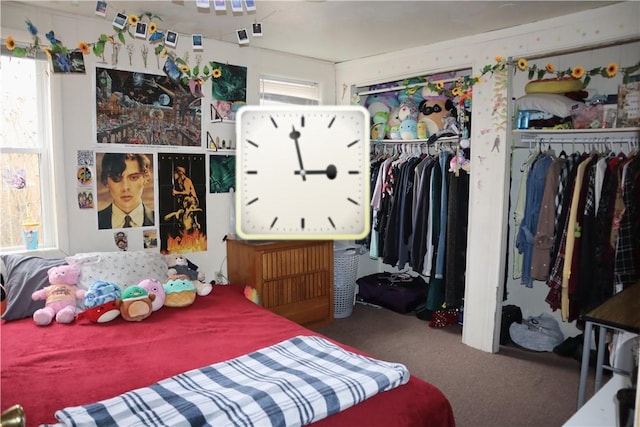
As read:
2 h 58 min
